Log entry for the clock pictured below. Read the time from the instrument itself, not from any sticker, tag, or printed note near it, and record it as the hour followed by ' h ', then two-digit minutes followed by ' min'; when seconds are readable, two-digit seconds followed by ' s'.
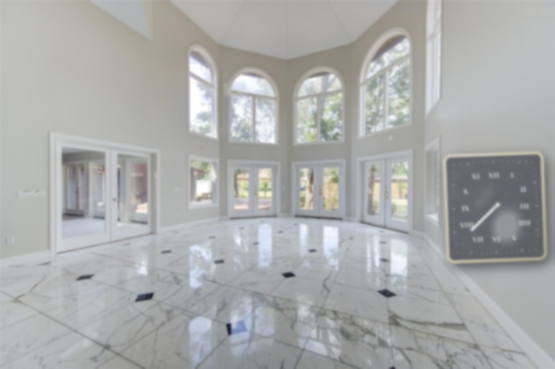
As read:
7 h 38 min
